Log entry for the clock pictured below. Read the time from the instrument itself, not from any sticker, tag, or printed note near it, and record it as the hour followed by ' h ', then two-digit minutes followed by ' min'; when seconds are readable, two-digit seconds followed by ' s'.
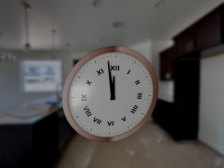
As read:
11 h 58 min
